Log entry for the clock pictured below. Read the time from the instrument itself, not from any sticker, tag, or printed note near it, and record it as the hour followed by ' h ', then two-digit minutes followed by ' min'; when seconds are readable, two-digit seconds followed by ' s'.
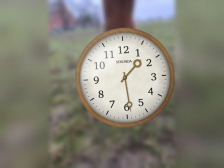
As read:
1 h 29 min
